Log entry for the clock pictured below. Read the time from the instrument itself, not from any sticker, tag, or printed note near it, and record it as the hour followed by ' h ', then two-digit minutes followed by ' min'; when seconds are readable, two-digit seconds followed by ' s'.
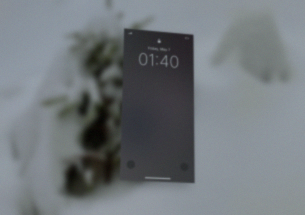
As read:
1 h 40 min
